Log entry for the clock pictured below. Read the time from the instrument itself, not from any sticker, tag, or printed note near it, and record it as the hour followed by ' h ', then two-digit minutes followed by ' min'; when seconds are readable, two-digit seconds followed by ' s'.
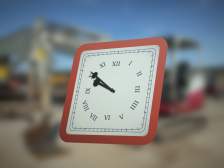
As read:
9 h 51 min
